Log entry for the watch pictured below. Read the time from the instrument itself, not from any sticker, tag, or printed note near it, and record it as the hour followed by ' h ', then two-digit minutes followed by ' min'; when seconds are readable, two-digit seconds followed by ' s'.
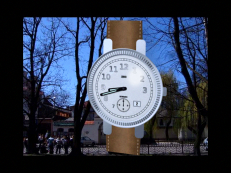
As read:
8 h 42 min
